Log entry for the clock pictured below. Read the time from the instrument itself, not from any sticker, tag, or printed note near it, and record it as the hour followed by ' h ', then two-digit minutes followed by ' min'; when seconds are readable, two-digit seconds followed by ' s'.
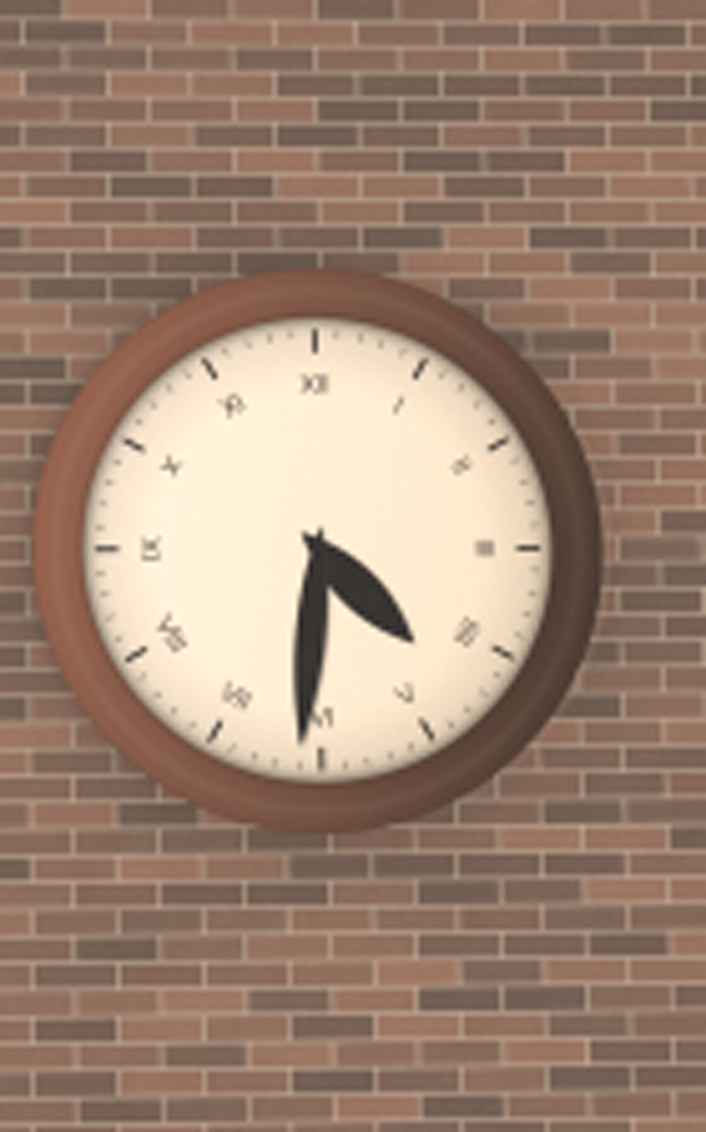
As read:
4 h 31 min
